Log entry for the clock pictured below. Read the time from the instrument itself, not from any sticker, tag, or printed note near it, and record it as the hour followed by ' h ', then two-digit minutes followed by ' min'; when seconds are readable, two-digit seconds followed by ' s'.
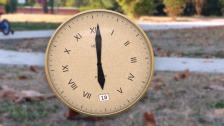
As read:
6 h 01 min
